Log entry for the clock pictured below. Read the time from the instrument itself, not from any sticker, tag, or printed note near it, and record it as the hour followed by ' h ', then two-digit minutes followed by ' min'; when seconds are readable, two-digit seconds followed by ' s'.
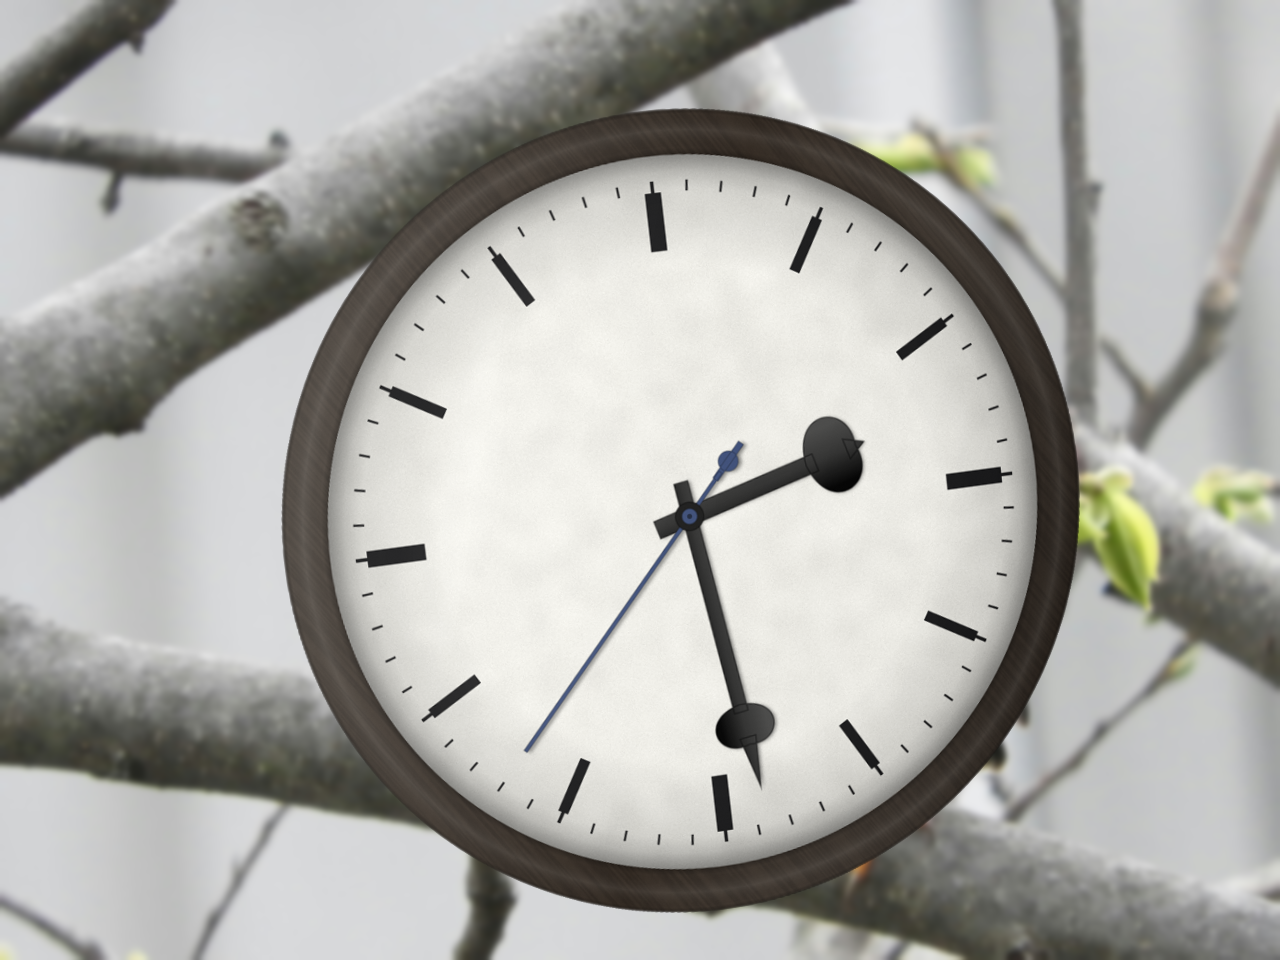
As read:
2 h 28 min 37 s
